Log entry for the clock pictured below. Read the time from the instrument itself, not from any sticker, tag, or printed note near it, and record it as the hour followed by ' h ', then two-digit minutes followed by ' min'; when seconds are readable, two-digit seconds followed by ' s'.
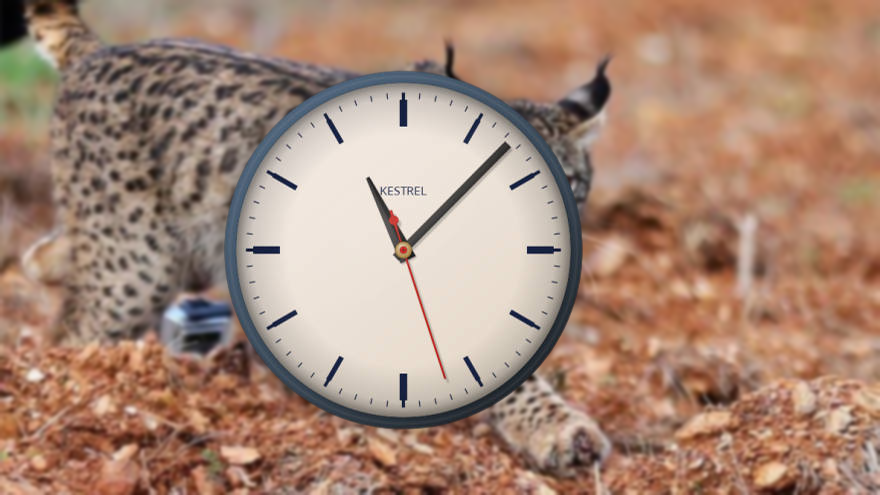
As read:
11 h 07 min 27 s
